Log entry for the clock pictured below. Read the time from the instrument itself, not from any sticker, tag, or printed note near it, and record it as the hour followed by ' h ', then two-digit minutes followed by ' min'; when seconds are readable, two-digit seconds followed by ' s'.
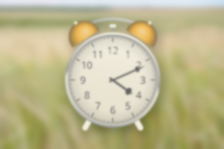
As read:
4 h 11 min
